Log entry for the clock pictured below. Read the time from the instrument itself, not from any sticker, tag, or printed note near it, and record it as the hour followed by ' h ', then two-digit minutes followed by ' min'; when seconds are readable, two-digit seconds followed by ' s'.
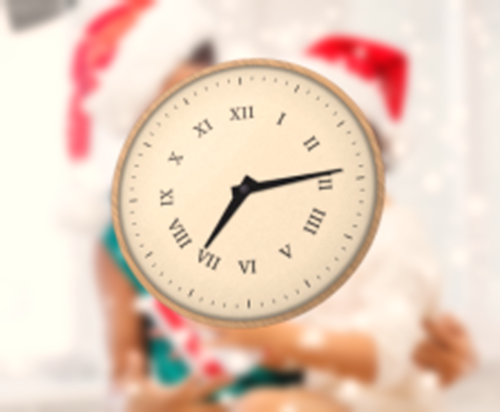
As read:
7 h 14 min
